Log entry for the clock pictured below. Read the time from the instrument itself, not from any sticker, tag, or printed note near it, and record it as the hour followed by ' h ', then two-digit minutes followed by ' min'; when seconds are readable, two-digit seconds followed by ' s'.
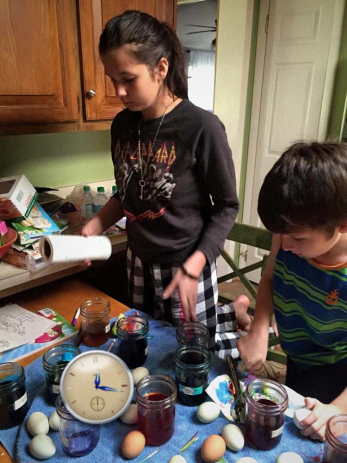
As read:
12 h 17 min
